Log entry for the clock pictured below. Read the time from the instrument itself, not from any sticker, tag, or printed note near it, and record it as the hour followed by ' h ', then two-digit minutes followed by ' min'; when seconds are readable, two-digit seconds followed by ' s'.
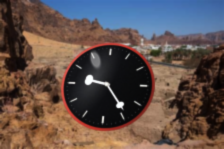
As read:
9 h 24 min
